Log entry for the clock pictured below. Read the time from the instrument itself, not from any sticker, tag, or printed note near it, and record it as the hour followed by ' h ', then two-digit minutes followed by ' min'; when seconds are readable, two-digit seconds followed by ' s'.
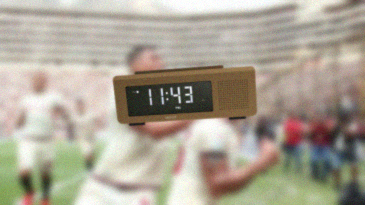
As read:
11 h 43 min
